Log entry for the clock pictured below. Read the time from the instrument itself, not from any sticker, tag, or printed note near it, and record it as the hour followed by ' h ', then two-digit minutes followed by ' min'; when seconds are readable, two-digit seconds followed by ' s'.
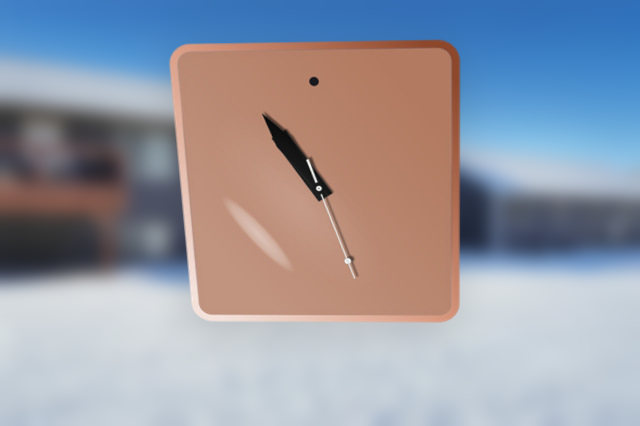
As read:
10 h 54 min 27 s
